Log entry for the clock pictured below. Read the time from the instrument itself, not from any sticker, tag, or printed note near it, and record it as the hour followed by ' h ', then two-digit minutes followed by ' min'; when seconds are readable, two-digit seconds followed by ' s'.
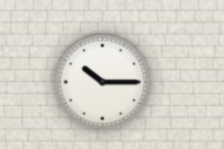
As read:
10 h 15 min
